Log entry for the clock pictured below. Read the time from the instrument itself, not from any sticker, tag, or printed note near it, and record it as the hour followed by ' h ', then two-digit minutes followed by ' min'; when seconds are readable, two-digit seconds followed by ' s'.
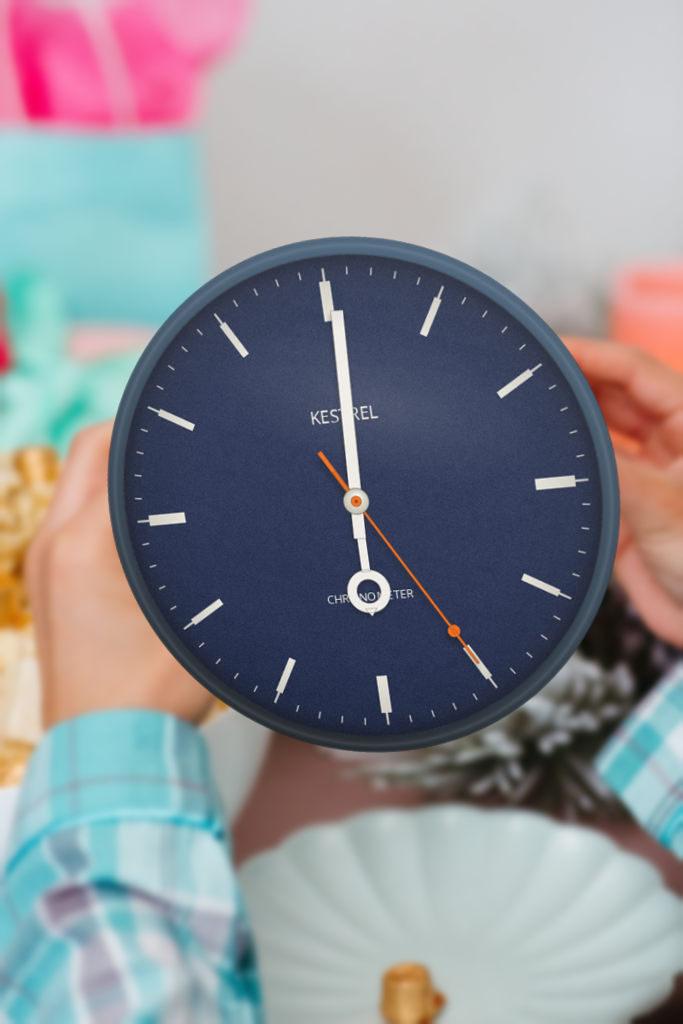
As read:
6 h 00 min 25 s
